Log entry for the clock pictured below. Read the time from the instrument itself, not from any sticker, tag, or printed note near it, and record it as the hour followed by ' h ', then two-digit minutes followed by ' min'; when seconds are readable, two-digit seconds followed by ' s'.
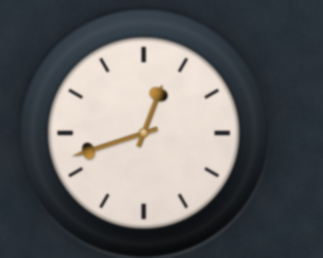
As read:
12 h 42 min
